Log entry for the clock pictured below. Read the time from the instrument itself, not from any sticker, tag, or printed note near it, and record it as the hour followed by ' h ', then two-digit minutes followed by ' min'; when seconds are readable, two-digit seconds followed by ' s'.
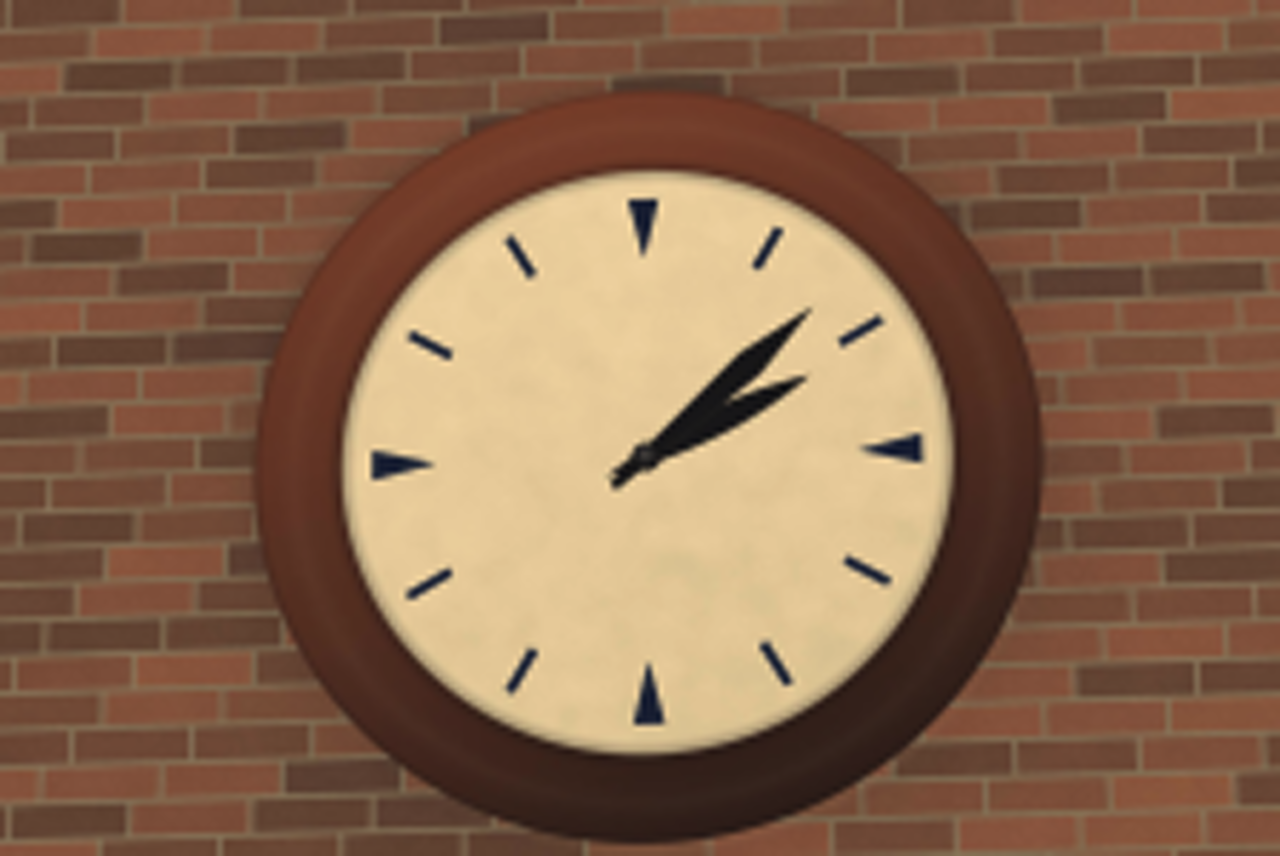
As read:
2 h 08 min
